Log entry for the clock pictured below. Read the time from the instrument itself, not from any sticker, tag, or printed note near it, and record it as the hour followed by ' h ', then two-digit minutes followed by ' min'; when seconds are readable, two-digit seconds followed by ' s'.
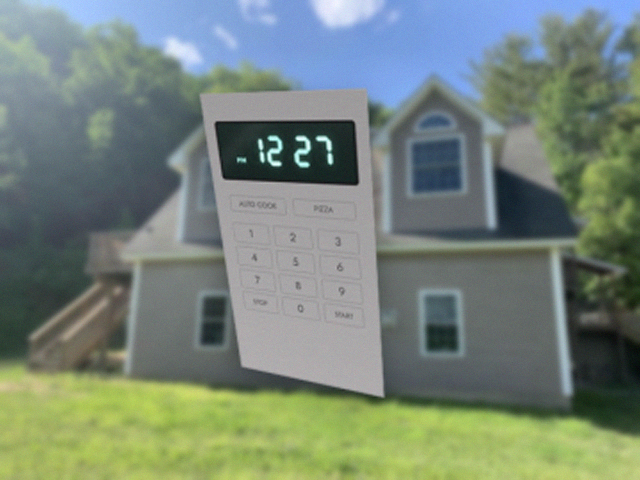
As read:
12 h 27 min
